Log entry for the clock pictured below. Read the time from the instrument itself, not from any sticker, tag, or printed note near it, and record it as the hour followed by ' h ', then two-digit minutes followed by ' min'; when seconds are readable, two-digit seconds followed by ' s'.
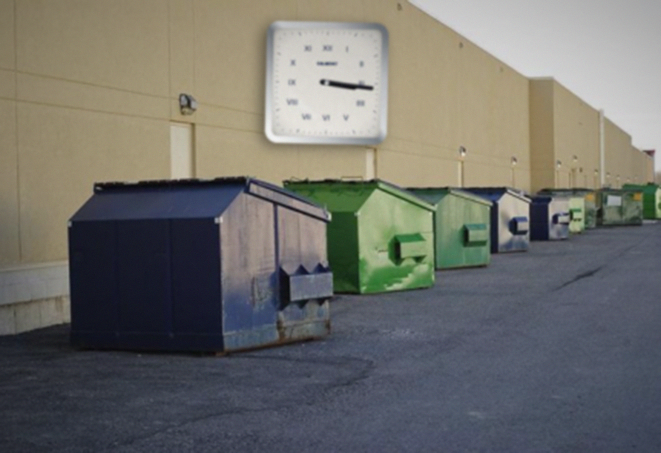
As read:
3 h 16 min
